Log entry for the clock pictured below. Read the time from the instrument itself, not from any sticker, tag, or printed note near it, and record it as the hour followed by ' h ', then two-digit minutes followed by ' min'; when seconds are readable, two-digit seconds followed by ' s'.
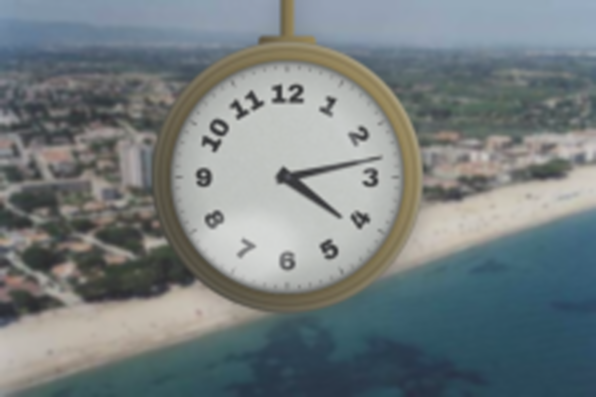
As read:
4 h 13 min
